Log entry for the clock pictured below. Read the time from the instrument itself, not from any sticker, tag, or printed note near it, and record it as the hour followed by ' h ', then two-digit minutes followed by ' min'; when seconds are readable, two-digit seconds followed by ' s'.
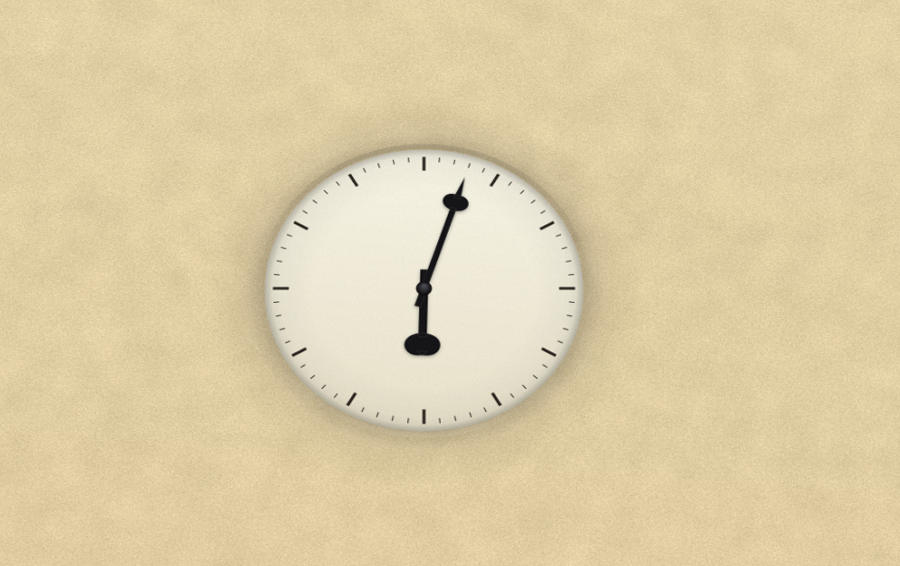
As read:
6 h 03 min
